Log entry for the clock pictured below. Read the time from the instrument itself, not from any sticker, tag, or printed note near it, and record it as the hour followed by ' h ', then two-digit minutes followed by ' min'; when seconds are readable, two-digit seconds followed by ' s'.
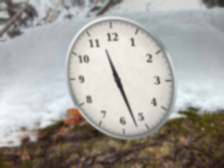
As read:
11 h 27 min
